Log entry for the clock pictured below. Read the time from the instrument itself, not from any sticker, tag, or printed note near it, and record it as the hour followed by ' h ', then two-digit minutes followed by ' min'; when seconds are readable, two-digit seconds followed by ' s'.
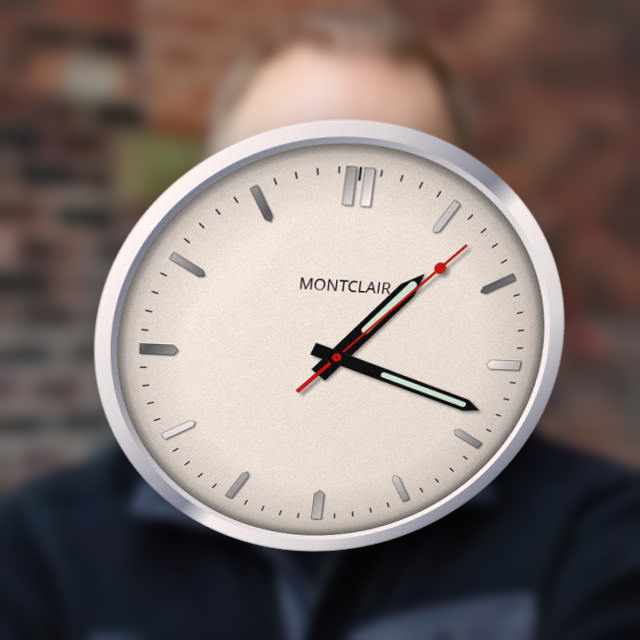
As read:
1 h 18 min 07 s
